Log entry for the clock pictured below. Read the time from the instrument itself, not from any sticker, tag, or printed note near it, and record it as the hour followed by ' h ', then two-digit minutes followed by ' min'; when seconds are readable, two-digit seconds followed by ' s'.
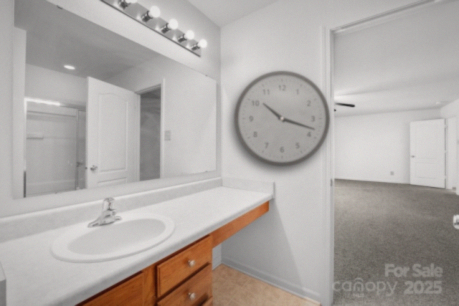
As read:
10 h 18 min
